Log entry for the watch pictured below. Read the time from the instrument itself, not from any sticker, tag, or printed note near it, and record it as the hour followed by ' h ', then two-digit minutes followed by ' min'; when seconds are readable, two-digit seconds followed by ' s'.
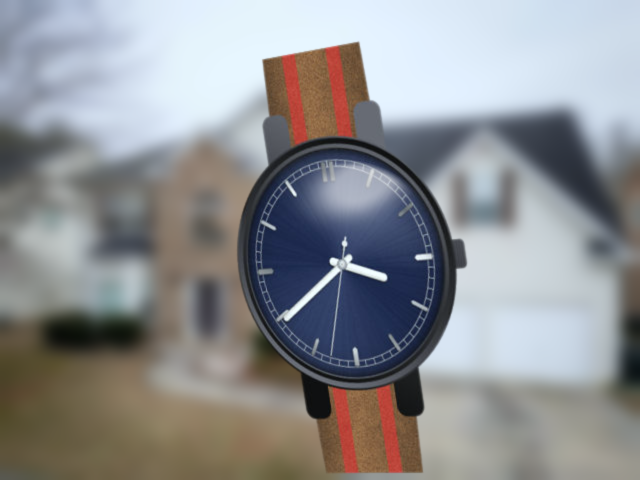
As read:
3 h 39 min 33 s
